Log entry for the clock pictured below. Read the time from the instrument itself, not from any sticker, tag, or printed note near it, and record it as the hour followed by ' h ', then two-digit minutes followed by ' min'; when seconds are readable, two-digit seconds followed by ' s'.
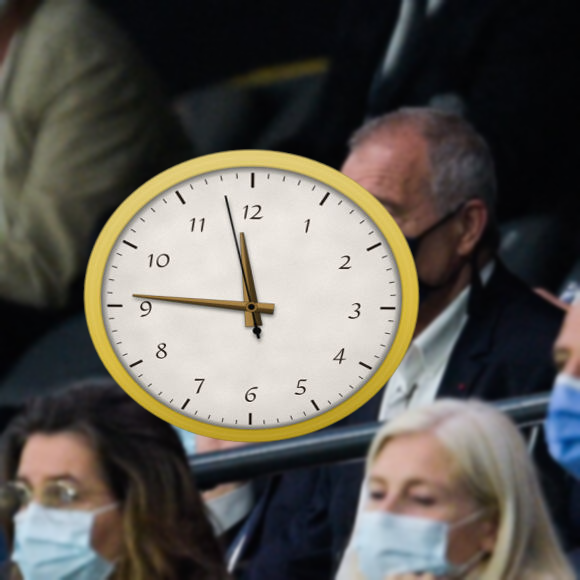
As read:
11 h 45 min 58 s
